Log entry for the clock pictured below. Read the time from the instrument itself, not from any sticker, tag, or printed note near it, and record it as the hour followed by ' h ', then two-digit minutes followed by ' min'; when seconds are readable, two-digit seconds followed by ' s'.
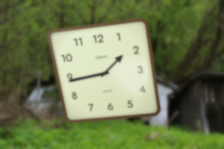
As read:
1 h 44 min
